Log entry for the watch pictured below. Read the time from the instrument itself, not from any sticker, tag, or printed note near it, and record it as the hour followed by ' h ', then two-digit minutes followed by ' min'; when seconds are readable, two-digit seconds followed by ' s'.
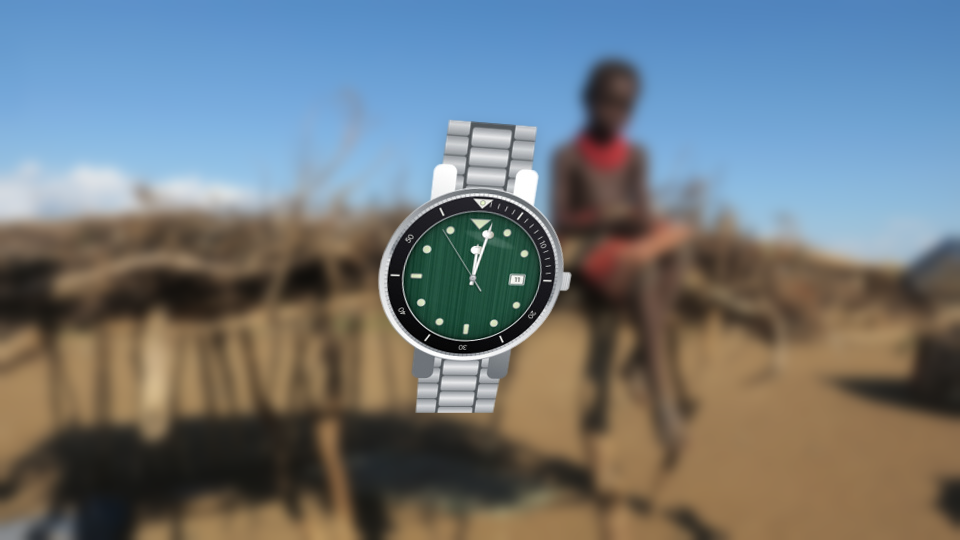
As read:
12 h 01 min 54 s
